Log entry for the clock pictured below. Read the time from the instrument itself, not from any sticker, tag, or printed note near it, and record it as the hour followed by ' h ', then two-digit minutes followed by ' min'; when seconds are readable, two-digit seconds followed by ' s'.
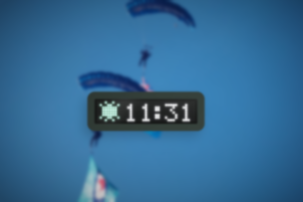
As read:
11 h 31 min
